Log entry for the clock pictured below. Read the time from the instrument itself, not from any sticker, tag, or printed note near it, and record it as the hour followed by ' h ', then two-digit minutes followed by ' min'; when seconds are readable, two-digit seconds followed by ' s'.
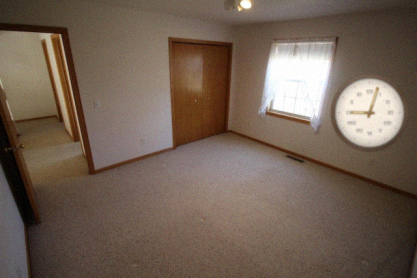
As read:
9 h 03 min
